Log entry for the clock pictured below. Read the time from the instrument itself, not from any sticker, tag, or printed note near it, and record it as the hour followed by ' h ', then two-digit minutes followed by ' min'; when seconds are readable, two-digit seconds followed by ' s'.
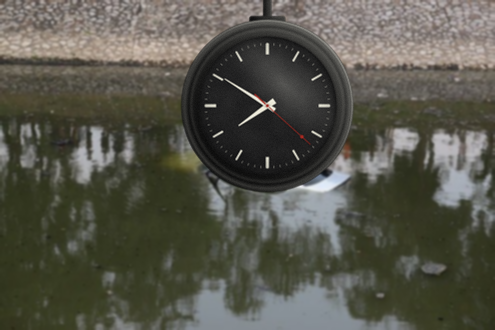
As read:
7 h 50 min 22 s
